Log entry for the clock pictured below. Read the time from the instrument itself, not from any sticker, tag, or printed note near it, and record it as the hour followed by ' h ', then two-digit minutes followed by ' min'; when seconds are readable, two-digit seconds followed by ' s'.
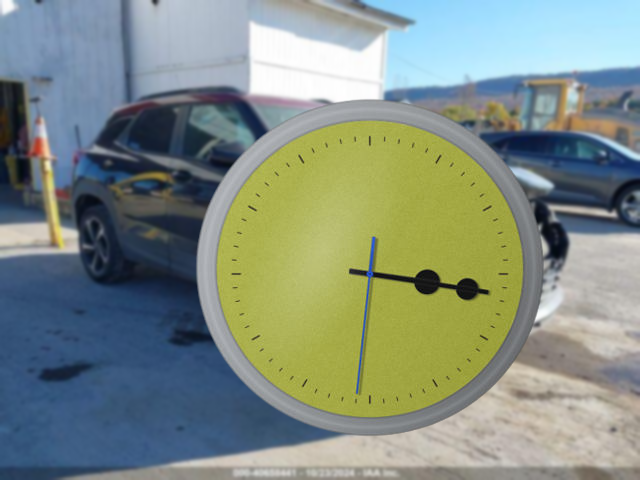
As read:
3 h 16 min 31 s
